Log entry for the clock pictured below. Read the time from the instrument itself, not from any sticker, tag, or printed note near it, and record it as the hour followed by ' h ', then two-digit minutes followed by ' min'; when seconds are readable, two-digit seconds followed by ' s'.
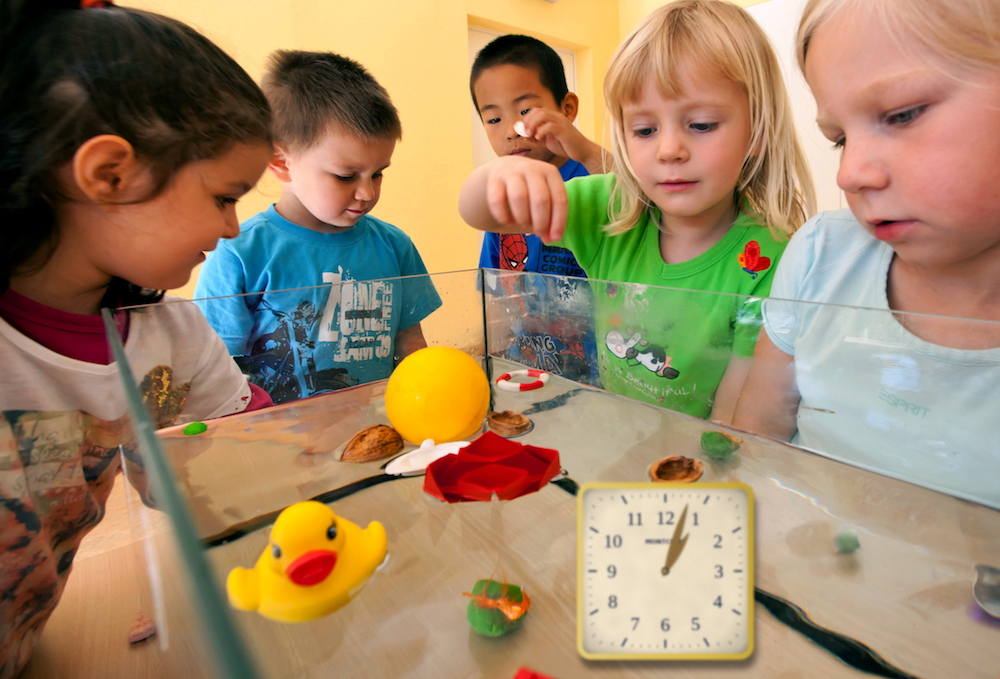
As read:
1 h 03 min
